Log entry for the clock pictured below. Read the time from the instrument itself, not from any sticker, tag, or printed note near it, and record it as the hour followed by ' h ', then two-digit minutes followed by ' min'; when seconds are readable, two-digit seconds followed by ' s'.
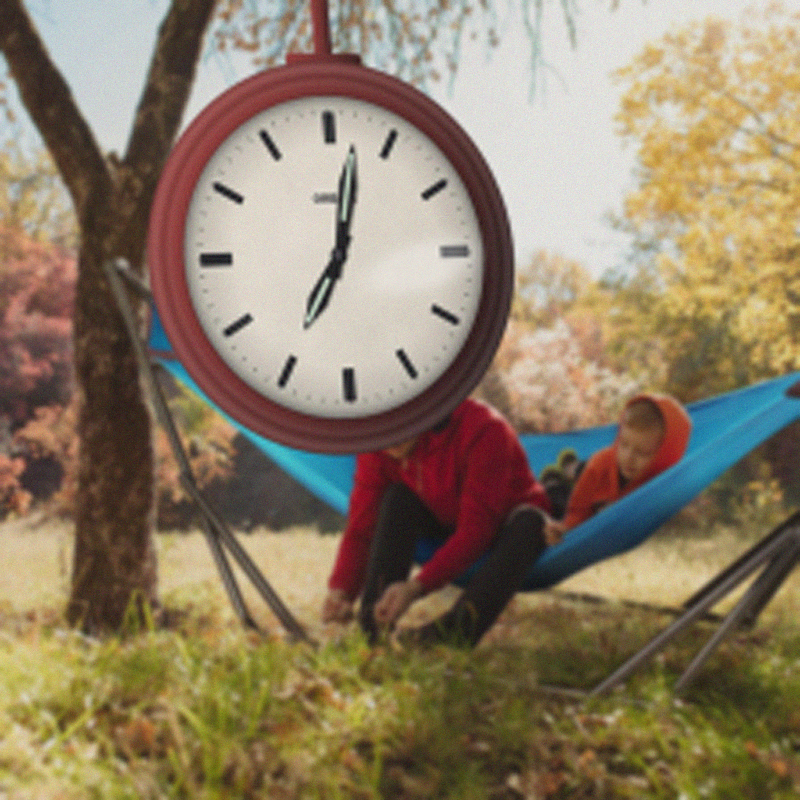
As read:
7 h 02 min
